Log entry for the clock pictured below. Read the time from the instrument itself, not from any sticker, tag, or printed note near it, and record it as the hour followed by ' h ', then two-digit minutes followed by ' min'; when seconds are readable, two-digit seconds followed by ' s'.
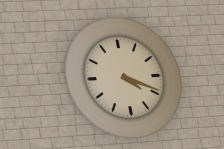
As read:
4 h 19 min
